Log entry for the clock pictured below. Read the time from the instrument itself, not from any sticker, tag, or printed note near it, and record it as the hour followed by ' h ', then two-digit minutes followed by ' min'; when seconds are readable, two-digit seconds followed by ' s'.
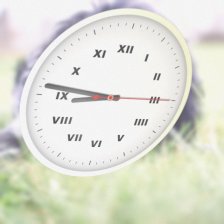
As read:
8 h 46 min 15 s
